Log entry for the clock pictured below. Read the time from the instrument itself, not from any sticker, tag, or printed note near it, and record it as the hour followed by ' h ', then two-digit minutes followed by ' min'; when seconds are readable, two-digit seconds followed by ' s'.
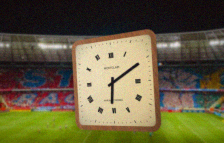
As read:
6 h 10 min
